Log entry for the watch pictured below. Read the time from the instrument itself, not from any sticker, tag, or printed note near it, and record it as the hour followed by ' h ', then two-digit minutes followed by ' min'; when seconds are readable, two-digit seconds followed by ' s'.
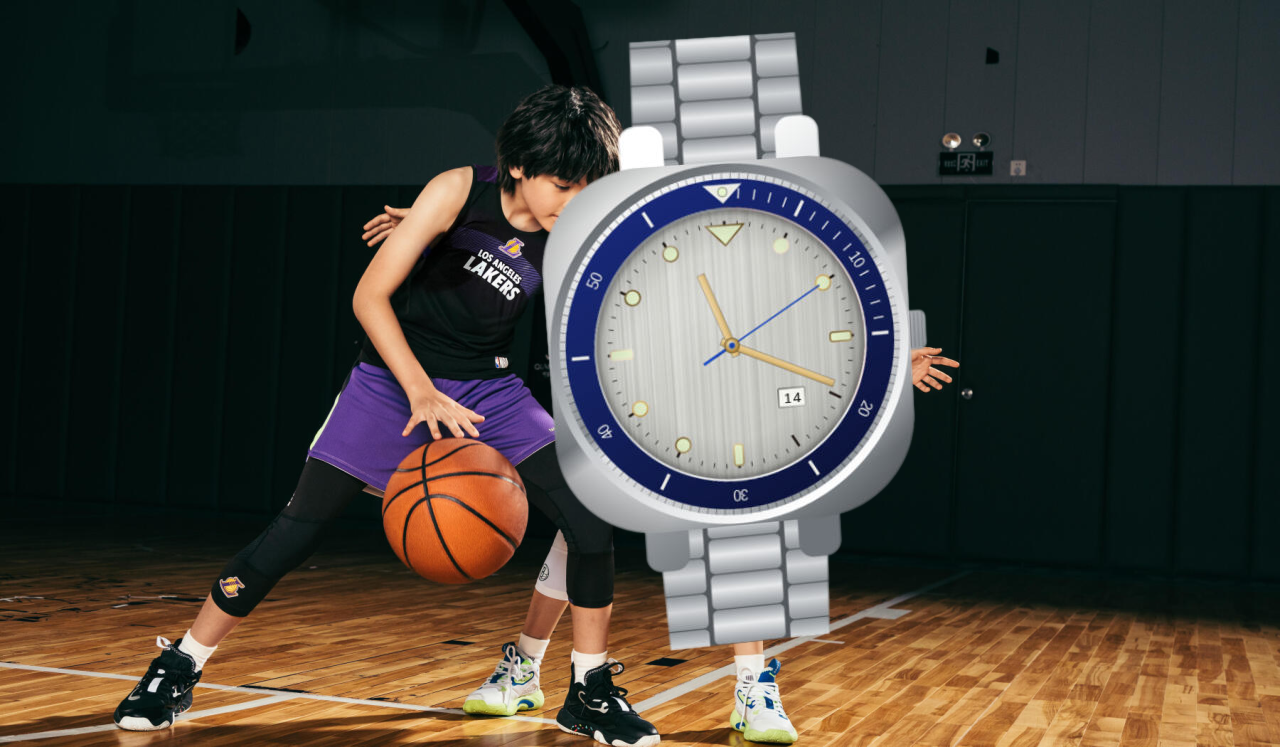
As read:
11 h 19 min 10 s
